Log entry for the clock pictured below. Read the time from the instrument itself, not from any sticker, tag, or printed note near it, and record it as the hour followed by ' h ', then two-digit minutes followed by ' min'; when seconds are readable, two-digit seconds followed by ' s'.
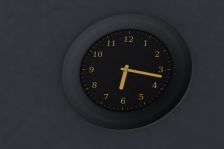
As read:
6 h 17 min
